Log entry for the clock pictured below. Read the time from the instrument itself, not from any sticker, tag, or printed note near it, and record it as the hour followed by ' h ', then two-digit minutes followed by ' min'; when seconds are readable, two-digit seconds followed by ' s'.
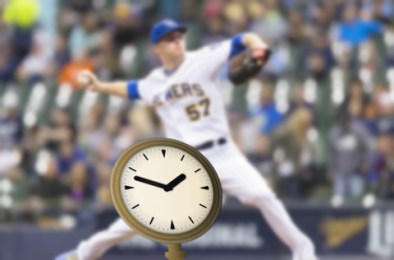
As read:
1 h 48 min
